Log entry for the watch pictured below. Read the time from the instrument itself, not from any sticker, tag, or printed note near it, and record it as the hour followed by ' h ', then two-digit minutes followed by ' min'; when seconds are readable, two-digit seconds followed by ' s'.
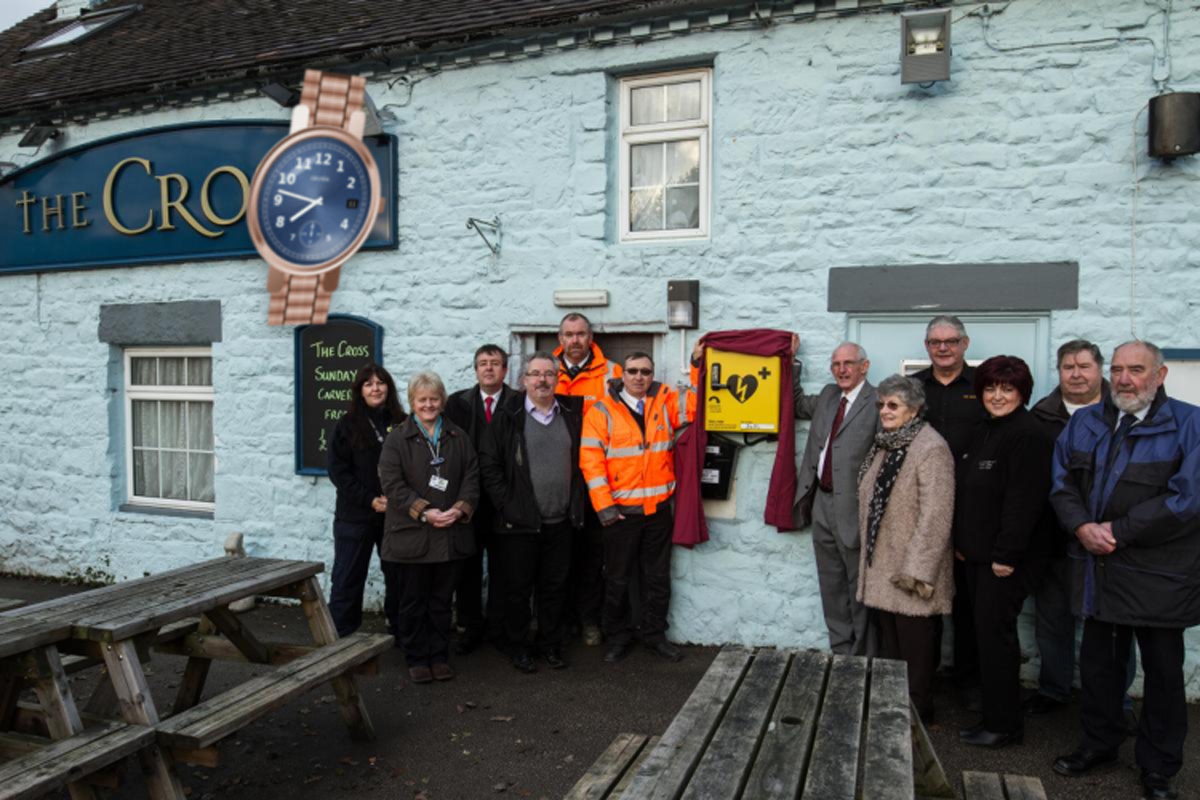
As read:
7 h 47 min
